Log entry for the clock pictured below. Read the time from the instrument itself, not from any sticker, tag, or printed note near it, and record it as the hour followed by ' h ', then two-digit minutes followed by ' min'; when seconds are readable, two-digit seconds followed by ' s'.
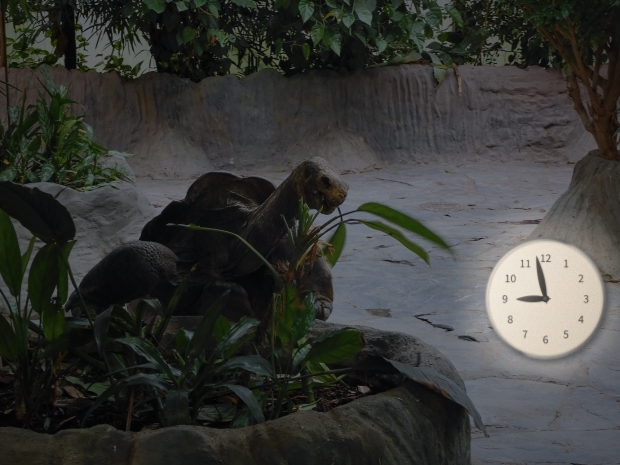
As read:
8 h 58 min
